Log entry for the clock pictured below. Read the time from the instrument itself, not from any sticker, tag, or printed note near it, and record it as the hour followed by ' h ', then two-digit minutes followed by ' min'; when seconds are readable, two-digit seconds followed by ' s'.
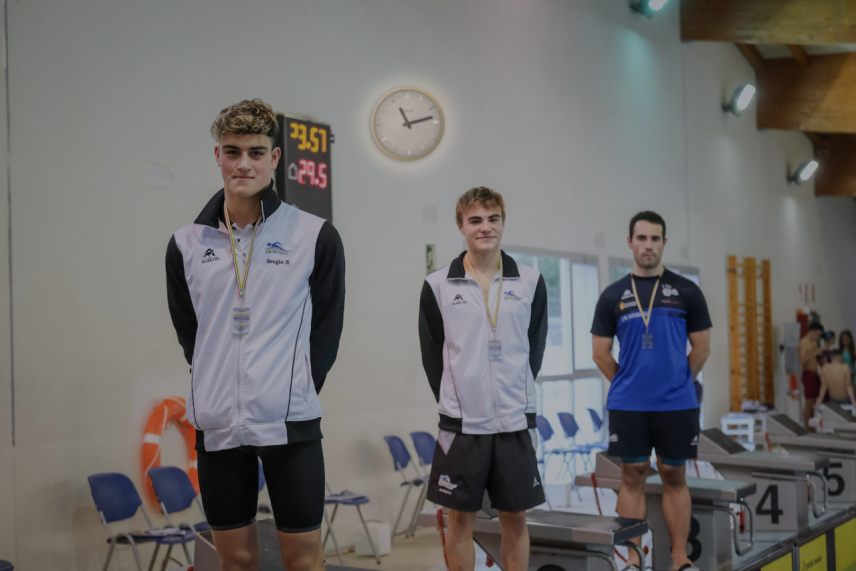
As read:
11 h 13 min
